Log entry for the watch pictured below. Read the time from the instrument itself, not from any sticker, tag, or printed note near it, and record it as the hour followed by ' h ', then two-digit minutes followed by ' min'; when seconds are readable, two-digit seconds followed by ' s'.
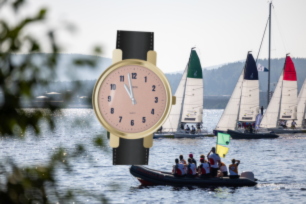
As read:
10 h 58 min
